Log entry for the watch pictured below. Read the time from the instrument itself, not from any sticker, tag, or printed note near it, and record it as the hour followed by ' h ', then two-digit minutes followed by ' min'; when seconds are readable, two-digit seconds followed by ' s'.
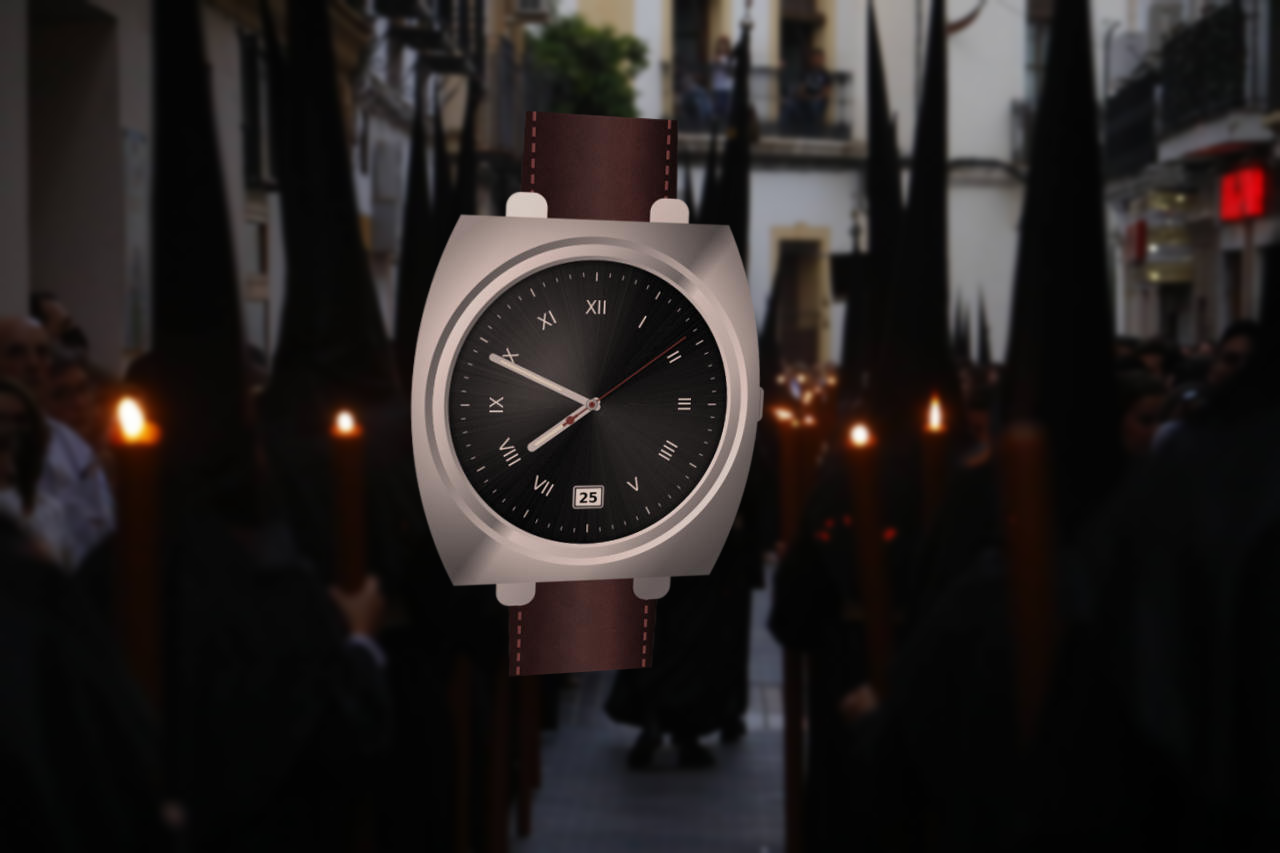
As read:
7 h 49 min 09 s
